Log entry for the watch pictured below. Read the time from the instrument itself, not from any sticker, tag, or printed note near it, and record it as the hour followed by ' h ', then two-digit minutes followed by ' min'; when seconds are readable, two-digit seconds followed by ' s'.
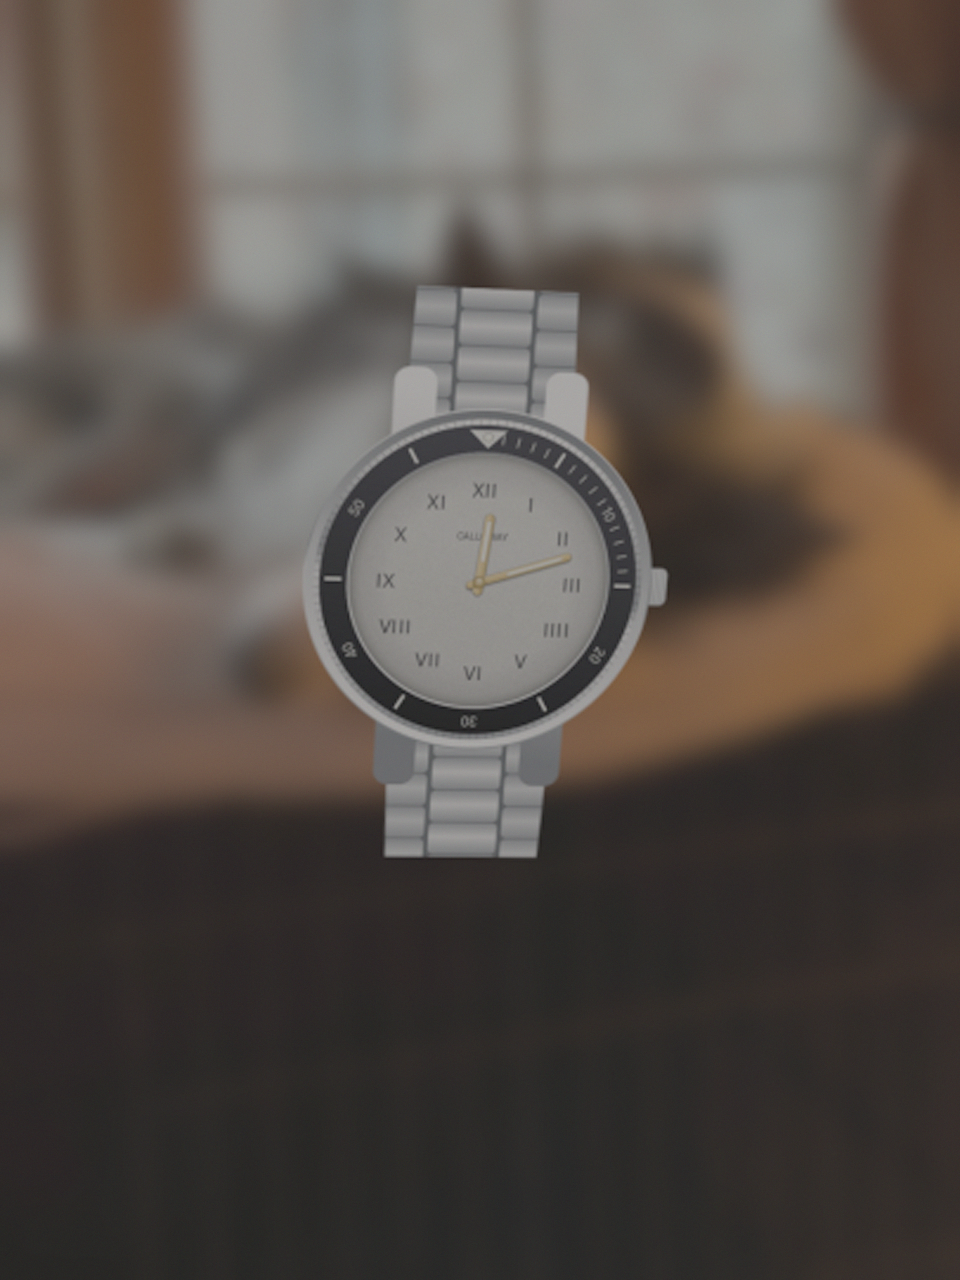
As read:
12 h 12 min
